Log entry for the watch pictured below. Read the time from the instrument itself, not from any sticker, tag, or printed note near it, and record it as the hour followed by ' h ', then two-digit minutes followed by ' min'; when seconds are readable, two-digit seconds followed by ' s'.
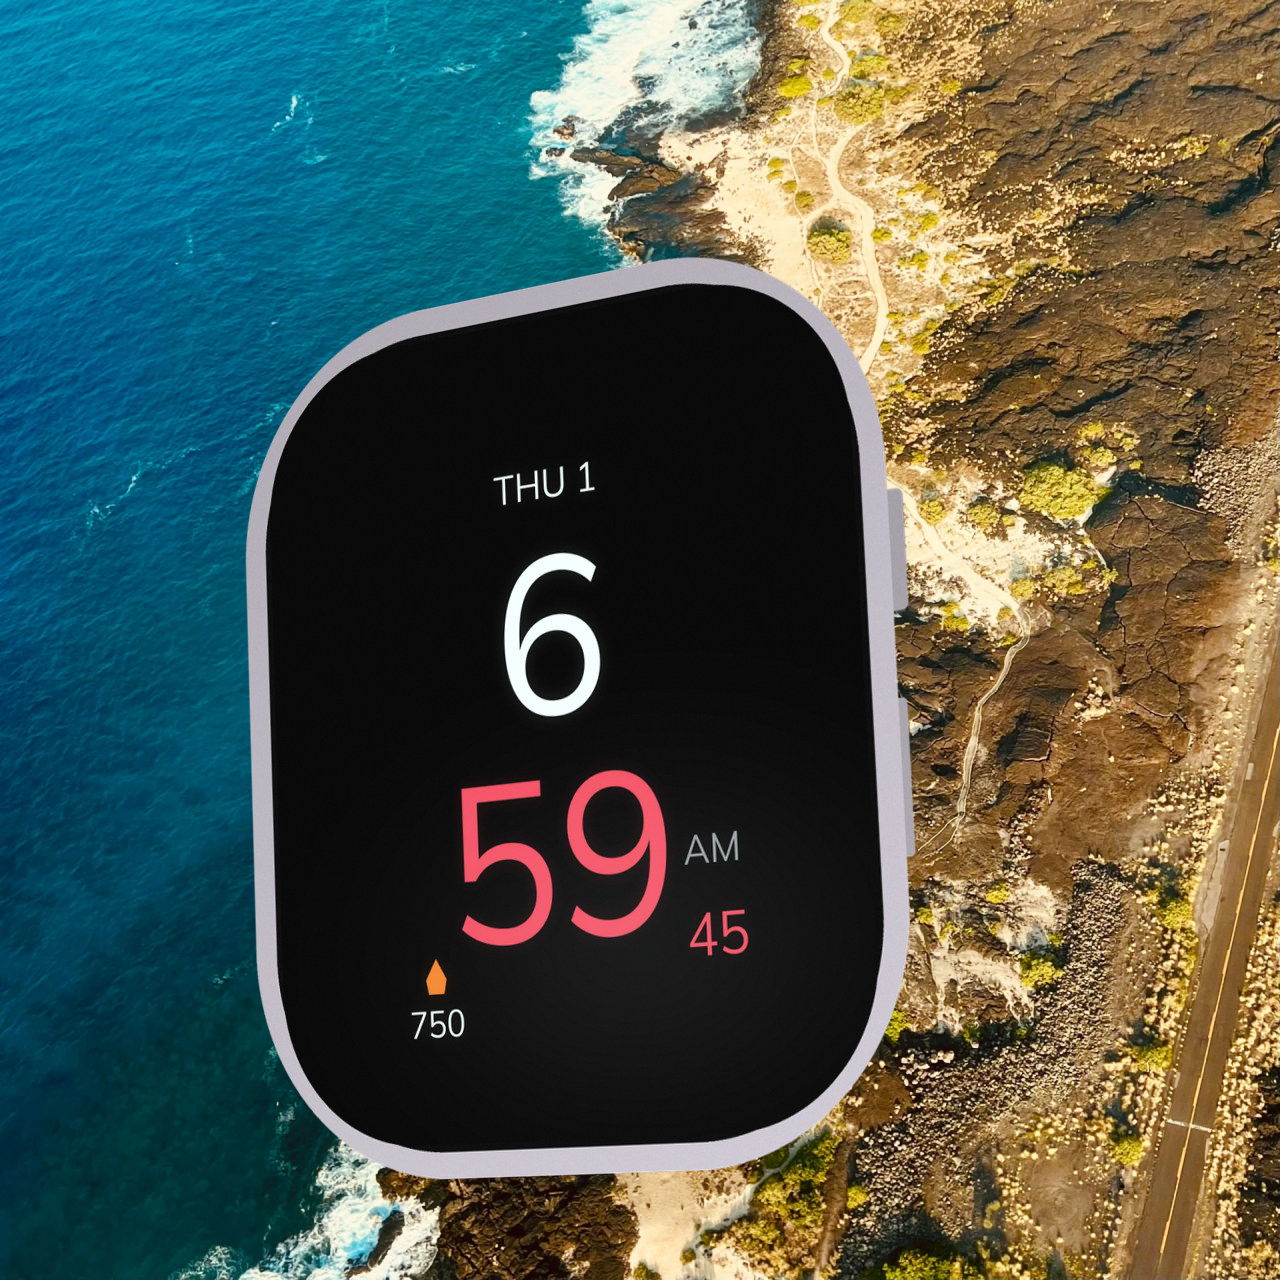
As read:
6 h 59 min 45 s
